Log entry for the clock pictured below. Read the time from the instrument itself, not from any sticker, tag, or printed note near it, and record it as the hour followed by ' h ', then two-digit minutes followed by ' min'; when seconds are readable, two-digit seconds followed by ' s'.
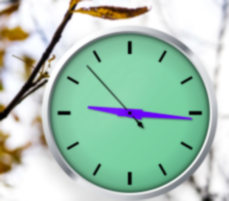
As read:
9 h 15 min 53 s
